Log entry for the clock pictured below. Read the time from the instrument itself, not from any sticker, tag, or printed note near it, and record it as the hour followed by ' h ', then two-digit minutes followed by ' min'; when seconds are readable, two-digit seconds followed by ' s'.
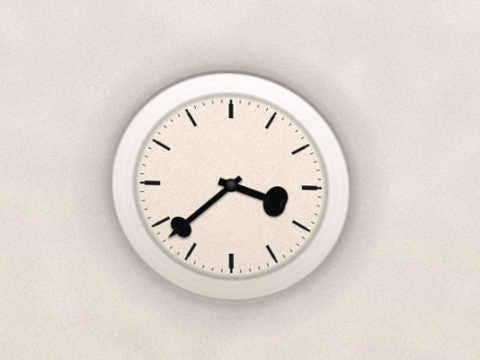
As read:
3 h 38 min
